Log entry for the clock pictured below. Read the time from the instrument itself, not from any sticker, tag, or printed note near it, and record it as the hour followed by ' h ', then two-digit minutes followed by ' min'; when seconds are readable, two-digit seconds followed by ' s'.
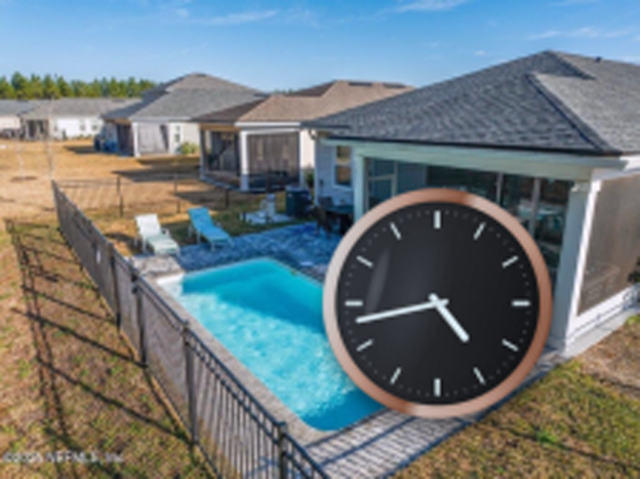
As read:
4 h 43 min
